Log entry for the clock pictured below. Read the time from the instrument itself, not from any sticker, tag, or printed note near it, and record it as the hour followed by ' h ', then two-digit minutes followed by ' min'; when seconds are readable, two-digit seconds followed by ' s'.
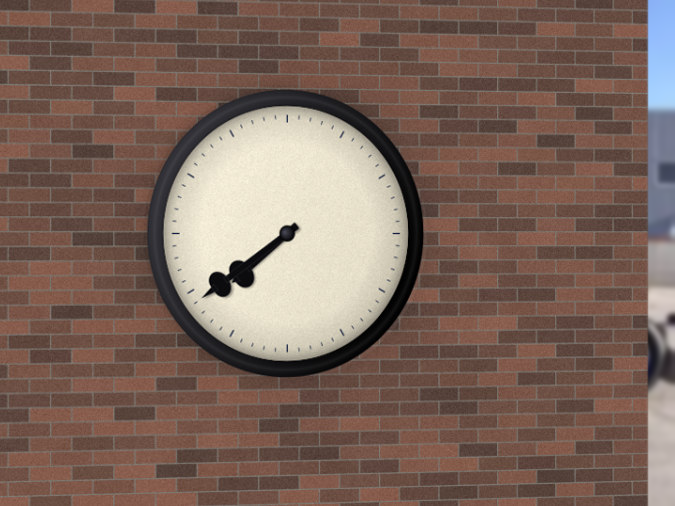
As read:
7 h 39 min
